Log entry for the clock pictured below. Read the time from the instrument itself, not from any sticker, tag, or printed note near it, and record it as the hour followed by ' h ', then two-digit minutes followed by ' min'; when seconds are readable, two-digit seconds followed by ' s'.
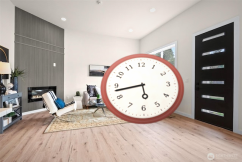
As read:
5 h 43 min
